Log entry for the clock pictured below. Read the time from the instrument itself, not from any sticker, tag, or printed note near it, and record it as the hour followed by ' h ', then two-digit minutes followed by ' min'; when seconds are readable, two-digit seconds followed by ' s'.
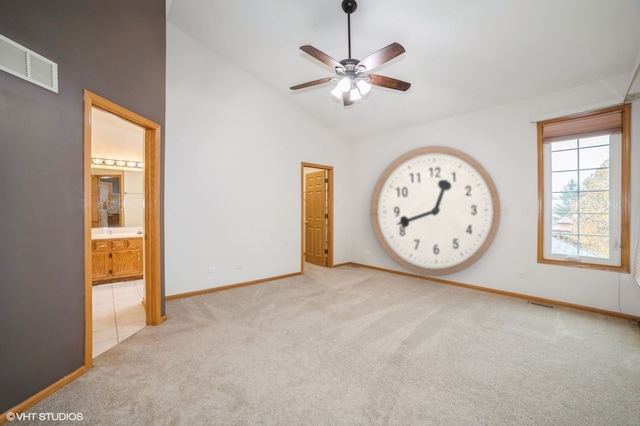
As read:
12 h 42 min
